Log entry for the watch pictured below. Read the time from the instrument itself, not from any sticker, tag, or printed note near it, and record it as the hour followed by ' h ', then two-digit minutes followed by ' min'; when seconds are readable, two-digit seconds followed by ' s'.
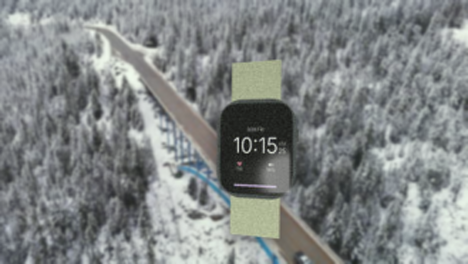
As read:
10 h 15 min
